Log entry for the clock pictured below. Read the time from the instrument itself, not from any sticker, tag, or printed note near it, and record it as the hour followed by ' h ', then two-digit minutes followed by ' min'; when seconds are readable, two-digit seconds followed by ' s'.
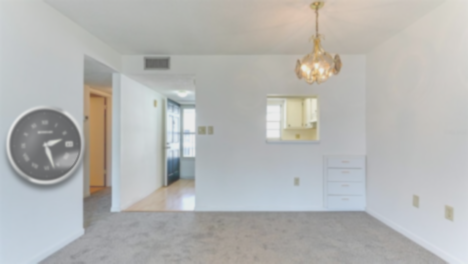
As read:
2 h 27 min
